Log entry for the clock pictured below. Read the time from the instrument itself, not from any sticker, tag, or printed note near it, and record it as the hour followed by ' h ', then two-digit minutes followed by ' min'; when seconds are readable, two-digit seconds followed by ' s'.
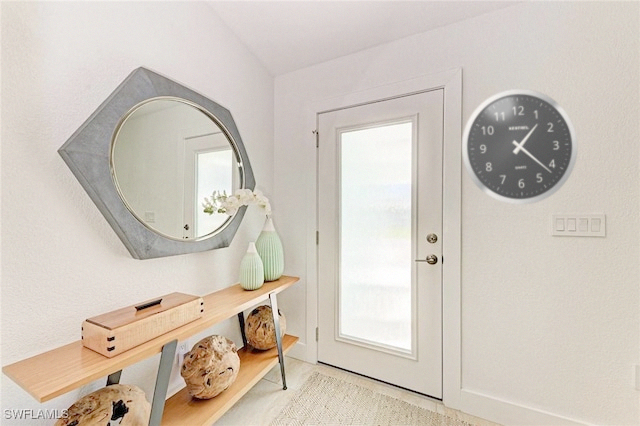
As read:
1 h 22 min
